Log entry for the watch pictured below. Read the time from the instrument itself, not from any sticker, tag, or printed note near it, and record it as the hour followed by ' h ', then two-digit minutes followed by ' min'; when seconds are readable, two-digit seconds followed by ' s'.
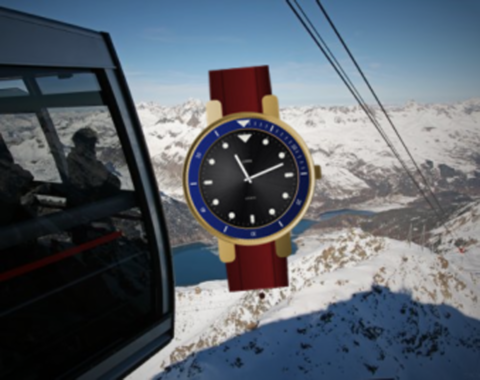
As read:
11 h 12 min
